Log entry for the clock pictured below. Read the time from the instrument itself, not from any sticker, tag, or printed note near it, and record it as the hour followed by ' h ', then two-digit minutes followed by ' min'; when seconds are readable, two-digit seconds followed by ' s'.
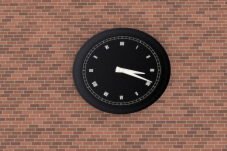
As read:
3 h 19 min
